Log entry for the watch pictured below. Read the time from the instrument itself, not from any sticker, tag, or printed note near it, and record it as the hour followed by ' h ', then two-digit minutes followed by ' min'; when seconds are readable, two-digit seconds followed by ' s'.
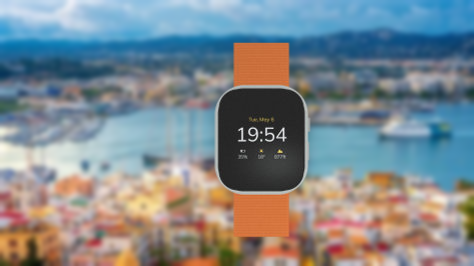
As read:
19 h 54 min
